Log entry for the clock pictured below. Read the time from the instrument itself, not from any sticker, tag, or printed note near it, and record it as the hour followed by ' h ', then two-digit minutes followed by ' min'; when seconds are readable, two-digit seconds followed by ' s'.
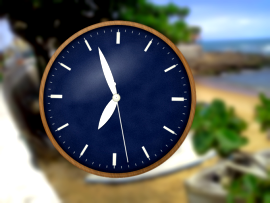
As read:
6 h 56 min 28 s
